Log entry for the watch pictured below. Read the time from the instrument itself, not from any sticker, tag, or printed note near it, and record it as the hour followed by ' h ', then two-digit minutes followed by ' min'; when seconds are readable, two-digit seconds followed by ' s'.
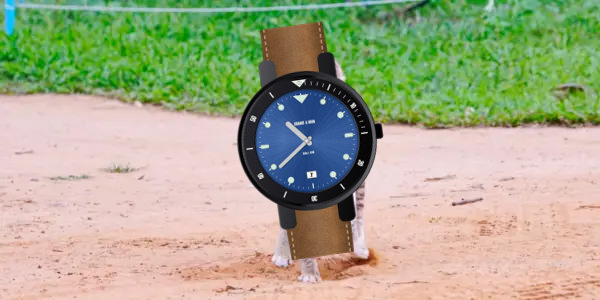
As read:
10 h 39 min
